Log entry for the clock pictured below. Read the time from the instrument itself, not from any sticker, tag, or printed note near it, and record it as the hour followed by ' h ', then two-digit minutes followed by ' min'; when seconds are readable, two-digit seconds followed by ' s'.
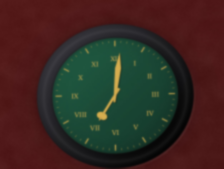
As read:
7 h 01 min
